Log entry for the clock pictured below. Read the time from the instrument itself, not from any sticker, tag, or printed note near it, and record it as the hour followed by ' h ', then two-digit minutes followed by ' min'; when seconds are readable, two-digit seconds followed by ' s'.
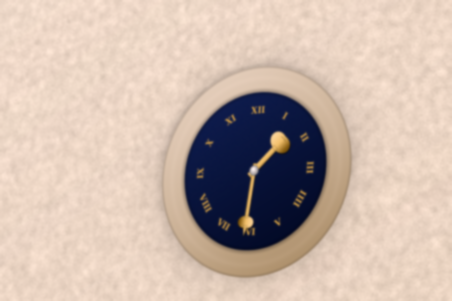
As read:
1 h 31 min
